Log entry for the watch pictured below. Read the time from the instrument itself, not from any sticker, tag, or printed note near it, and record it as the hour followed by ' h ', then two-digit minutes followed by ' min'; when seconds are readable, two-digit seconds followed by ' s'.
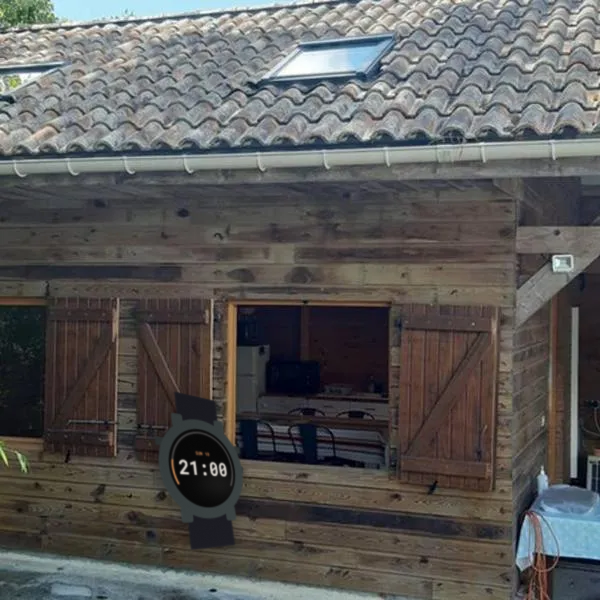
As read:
21 h 00 min
